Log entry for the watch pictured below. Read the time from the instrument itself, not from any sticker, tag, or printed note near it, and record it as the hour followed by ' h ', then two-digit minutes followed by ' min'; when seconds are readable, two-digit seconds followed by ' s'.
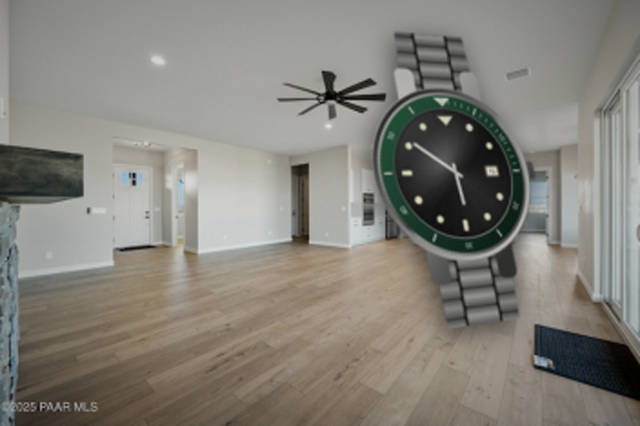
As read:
5 h 51 min
